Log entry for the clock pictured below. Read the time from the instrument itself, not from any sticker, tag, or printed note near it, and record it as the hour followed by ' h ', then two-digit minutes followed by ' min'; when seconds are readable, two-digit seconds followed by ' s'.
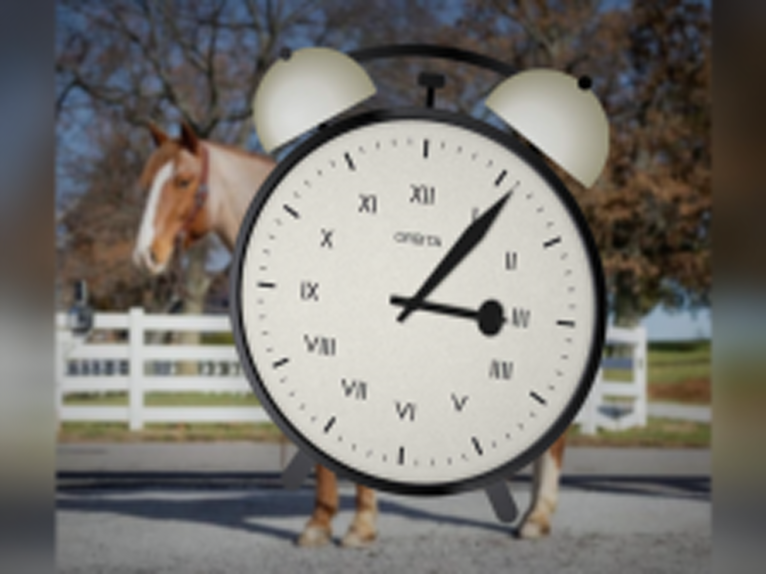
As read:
3 h 06 min
